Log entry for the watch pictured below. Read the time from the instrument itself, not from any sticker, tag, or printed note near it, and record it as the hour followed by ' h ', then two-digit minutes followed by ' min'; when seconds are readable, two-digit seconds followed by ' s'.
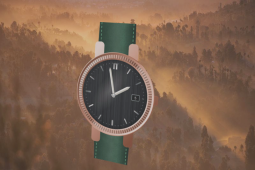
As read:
1 h 58 min
